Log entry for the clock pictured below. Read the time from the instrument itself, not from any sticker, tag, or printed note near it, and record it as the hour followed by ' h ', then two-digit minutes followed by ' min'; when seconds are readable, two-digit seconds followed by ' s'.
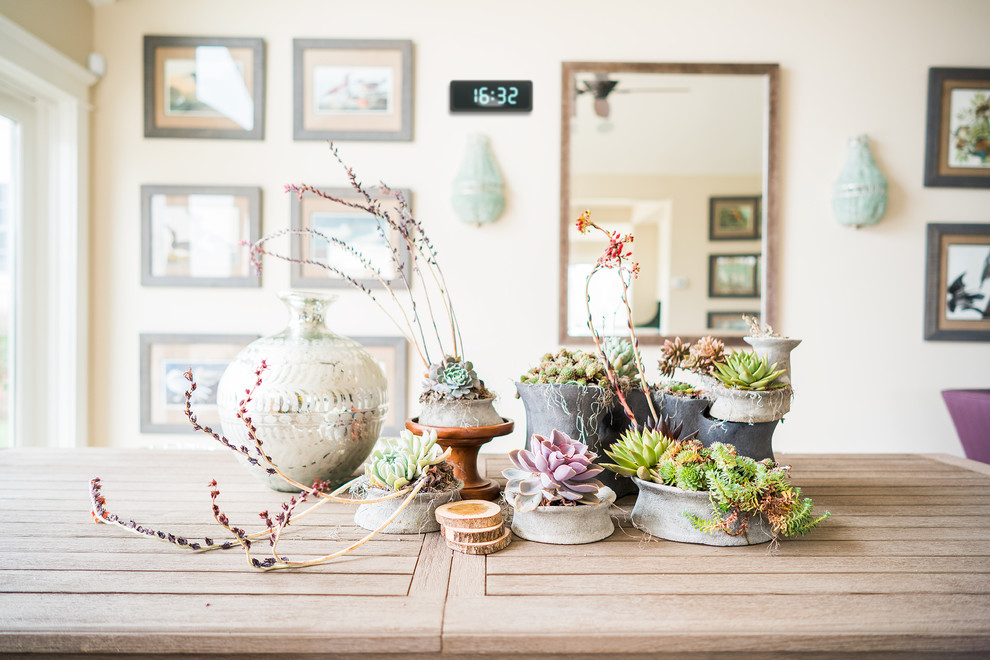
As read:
16 h 32 min
